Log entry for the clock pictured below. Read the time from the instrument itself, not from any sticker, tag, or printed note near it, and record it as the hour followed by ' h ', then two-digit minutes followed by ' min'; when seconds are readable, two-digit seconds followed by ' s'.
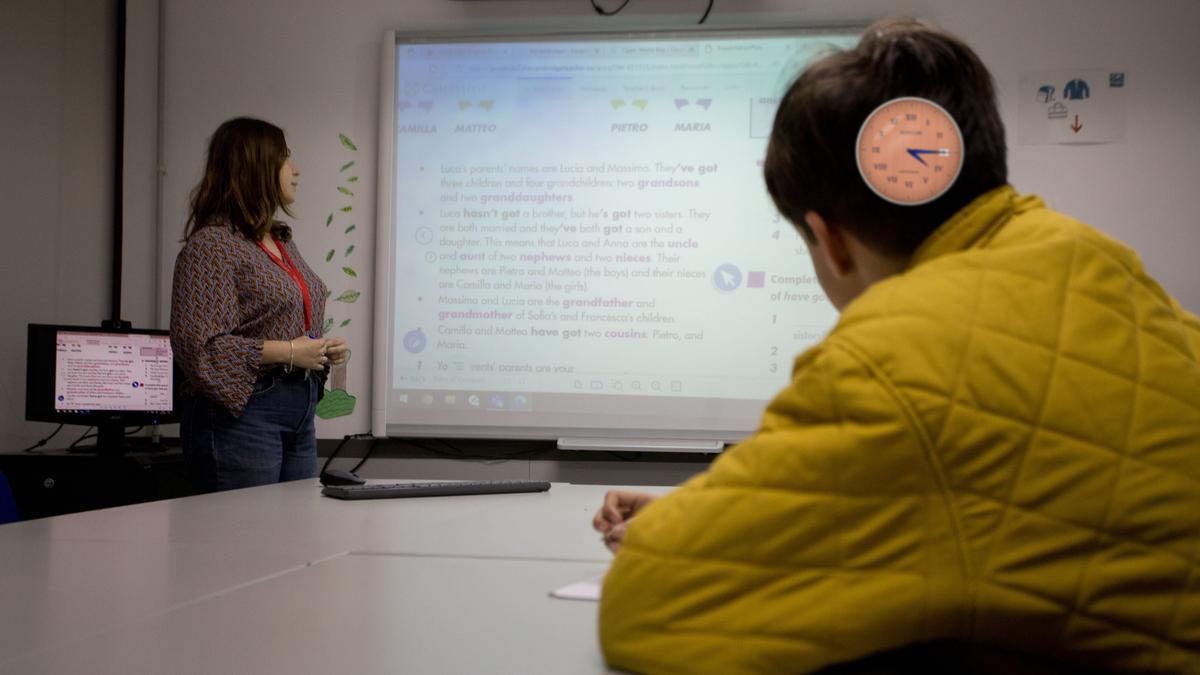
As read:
4 h 15 min
